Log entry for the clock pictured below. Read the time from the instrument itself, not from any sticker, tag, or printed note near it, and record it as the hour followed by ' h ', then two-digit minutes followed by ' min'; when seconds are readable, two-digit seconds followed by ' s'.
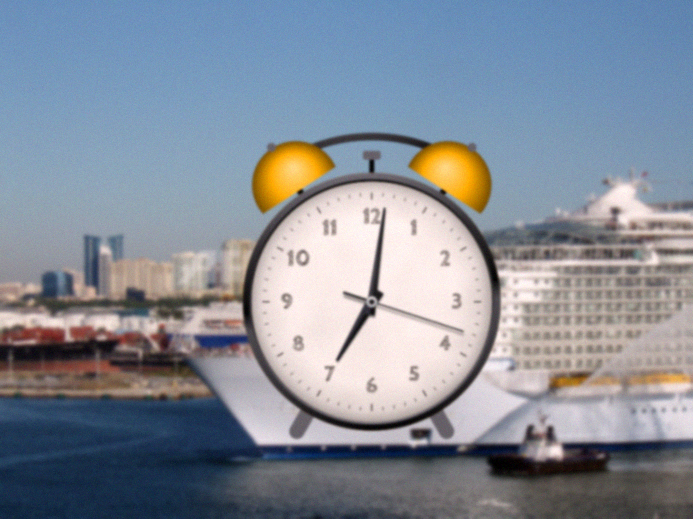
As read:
7 h 01 min 18 s
